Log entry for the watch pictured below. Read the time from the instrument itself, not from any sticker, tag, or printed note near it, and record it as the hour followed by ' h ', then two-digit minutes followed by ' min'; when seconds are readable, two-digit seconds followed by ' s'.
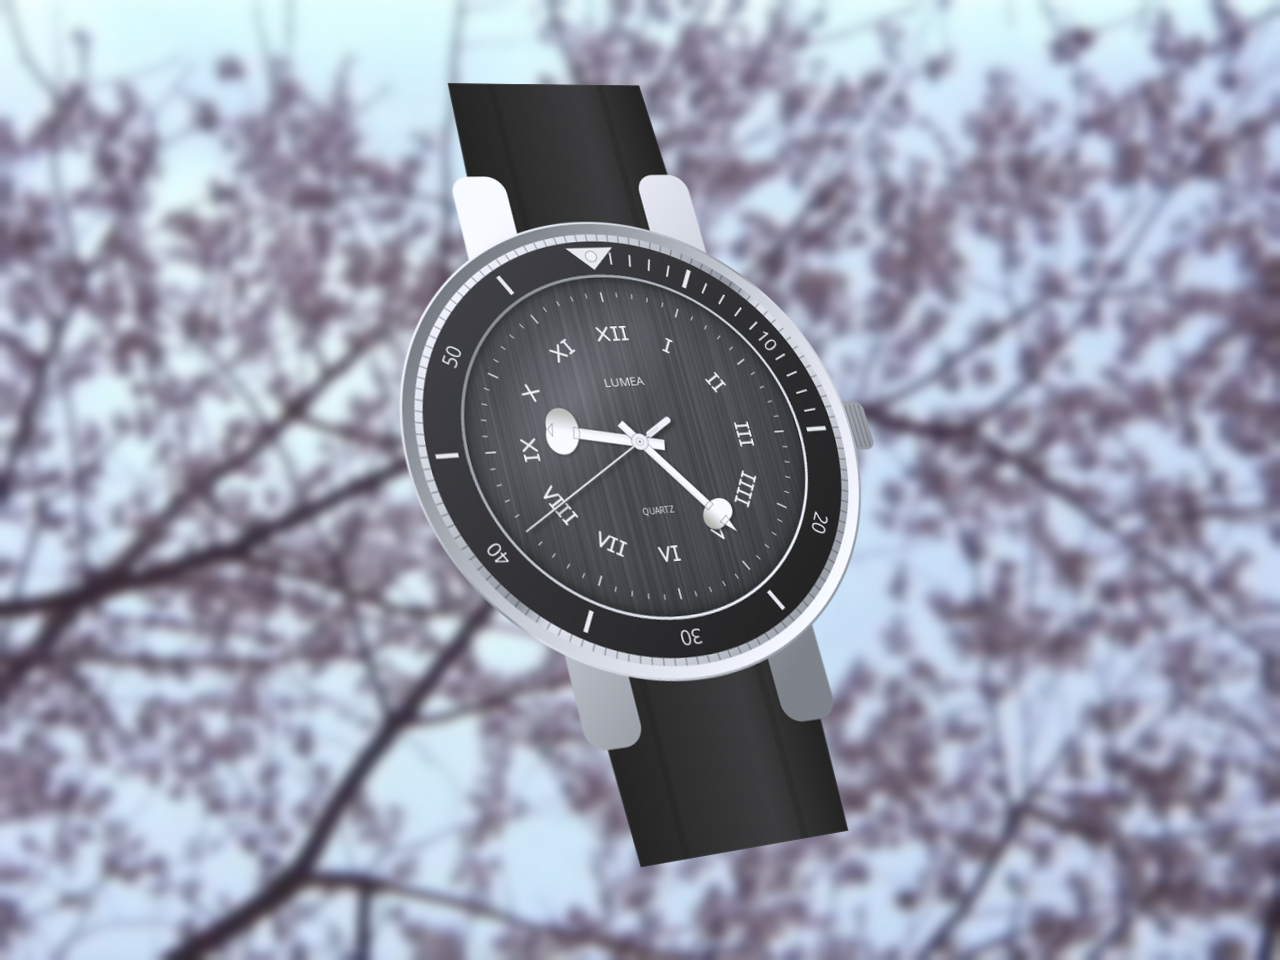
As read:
9 h 23 min 40 s
